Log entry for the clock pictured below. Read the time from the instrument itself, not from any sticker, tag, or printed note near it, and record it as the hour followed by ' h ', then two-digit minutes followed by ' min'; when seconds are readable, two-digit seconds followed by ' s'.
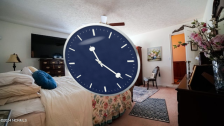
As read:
11 h 22 min
